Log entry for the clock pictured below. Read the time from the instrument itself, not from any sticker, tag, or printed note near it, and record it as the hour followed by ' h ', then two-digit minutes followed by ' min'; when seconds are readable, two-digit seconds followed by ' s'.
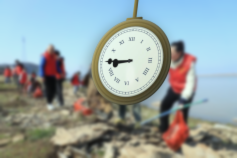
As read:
8 h 45 min
